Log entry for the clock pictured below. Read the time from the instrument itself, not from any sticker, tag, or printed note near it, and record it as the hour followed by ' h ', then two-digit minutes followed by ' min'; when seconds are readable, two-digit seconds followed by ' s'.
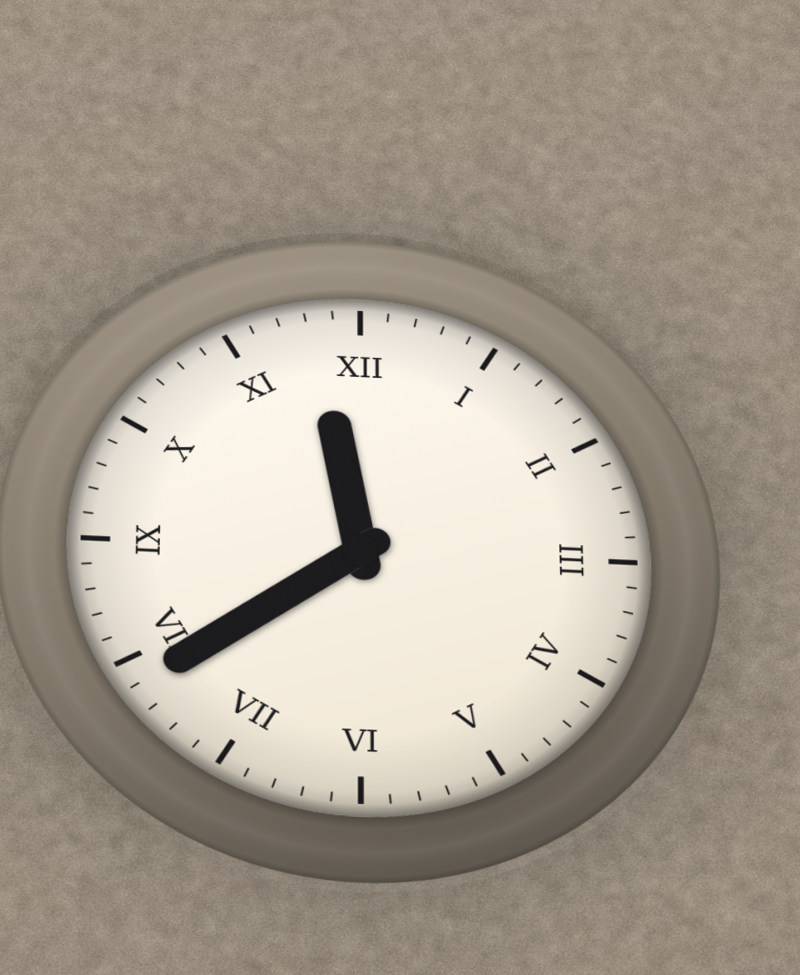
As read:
11 h 39 min
